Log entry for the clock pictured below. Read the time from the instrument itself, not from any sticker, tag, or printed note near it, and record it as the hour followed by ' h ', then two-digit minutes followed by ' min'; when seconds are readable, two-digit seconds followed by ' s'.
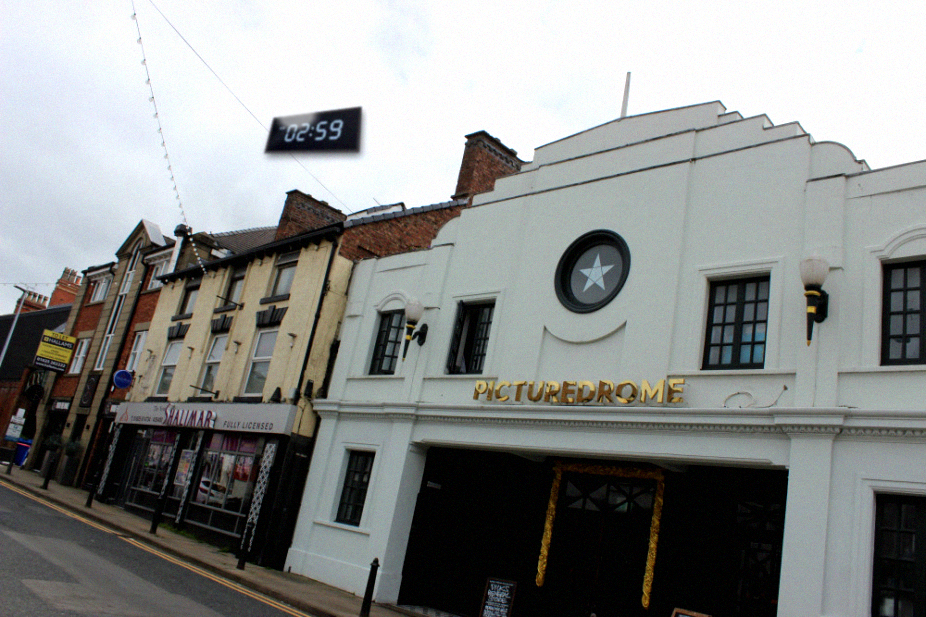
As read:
2 h 59 min
